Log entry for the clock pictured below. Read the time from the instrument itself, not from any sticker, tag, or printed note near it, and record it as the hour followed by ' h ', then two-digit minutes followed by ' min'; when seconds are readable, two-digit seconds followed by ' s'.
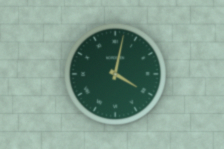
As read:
4 h 02 min
